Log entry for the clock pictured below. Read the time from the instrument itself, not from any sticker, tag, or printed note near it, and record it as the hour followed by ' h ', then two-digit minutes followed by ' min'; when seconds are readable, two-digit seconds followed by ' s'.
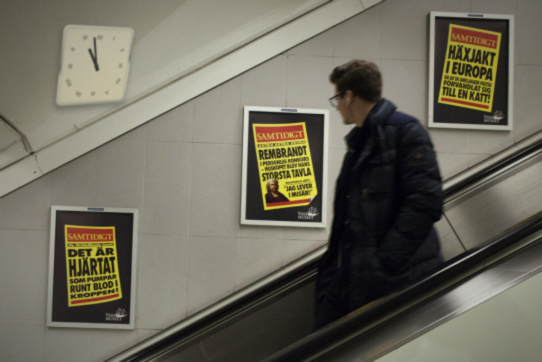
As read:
10 h 58 min
